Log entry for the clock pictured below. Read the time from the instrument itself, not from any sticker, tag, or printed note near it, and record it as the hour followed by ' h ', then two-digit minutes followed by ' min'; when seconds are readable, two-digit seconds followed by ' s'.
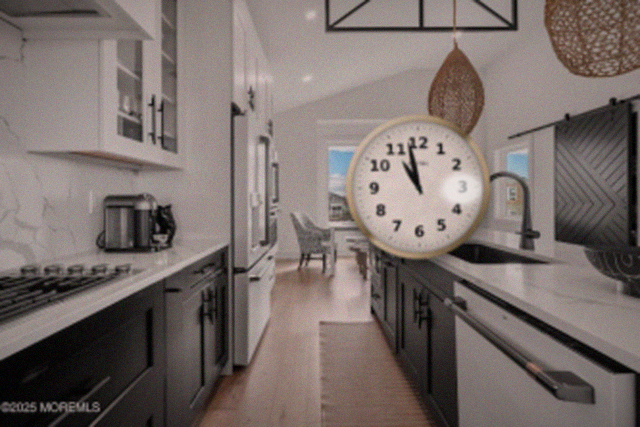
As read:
10 h 58 min
